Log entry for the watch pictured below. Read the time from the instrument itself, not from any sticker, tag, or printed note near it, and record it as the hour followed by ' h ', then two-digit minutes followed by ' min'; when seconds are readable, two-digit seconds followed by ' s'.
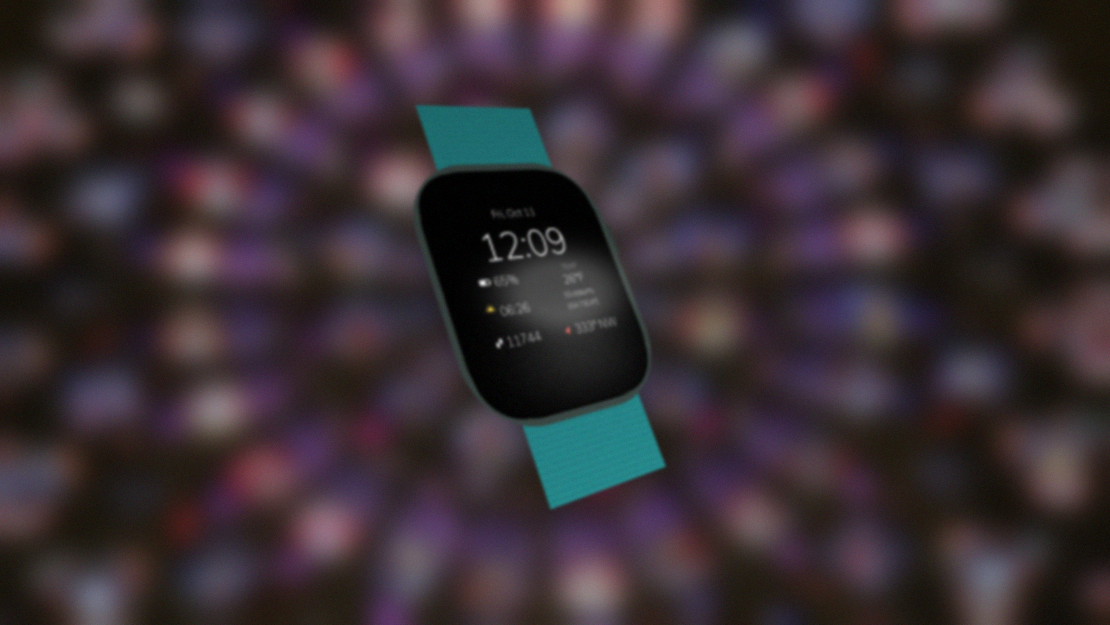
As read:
12 h 09 min
